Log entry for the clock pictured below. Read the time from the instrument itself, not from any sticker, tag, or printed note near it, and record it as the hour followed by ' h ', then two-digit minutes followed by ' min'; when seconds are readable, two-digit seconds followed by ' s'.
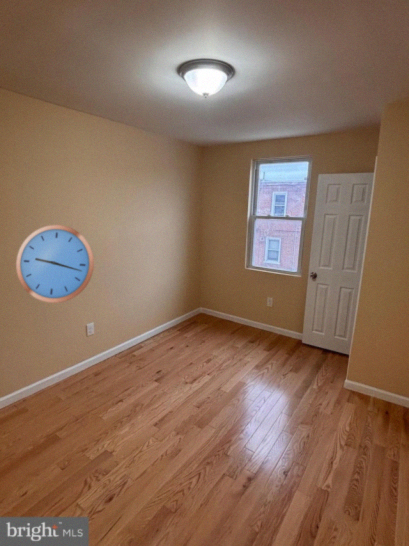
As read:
9 h 17 min
